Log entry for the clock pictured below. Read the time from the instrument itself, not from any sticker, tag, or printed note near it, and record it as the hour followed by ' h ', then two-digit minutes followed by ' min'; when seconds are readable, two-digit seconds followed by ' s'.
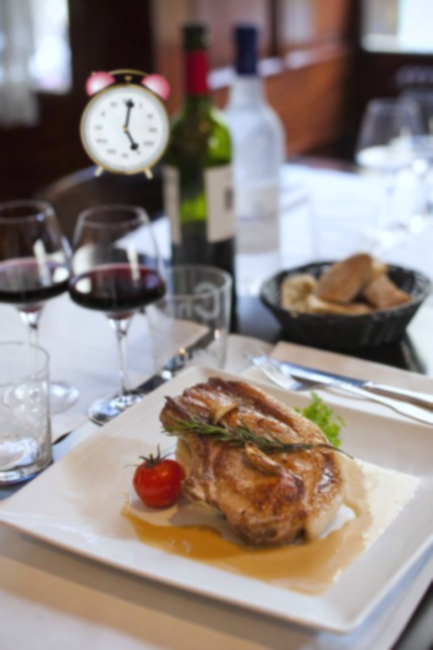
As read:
5 h 01 min
